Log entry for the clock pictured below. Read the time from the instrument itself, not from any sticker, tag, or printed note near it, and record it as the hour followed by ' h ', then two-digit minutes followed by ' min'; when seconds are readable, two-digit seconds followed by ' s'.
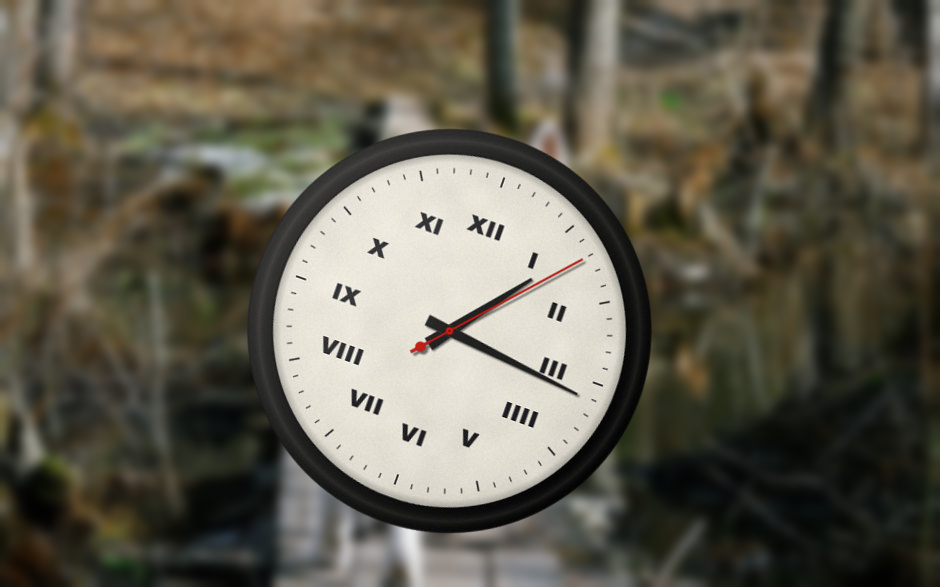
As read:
1 h 16 min 07 s
